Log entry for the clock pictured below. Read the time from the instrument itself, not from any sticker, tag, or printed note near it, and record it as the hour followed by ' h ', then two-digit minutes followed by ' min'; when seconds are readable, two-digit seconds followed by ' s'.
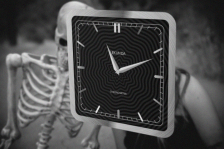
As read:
11 h 11 min
